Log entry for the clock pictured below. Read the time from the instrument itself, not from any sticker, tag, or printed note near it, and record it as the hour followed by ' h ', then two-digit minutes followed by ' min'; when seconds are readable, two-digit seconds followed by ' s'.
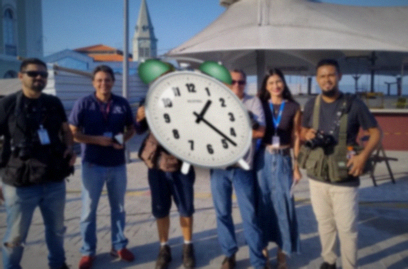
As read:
1 h 23 min
